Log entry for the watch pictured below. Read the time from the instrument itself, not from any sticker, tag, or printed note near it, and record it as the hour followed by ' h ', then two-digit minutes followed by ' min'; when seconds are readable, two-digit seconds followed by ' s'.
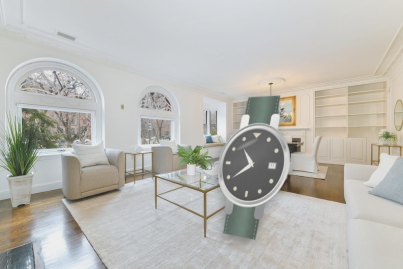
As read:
10 h 39 min
